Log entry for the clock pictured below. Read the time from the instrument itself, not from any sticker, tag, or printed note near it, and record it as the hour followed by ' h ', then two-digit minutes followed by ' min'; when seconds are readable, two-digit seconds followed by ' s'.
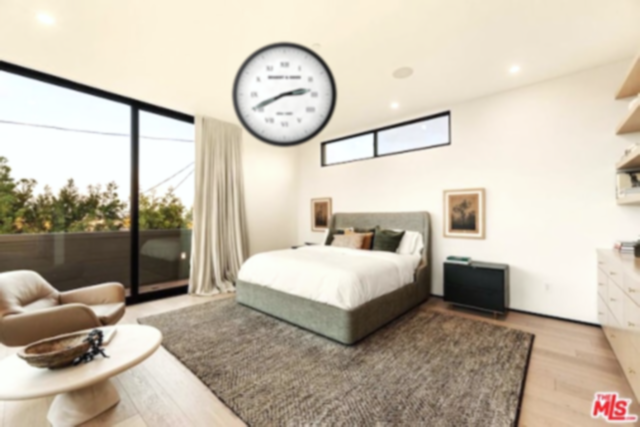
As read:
2 h 41 min
